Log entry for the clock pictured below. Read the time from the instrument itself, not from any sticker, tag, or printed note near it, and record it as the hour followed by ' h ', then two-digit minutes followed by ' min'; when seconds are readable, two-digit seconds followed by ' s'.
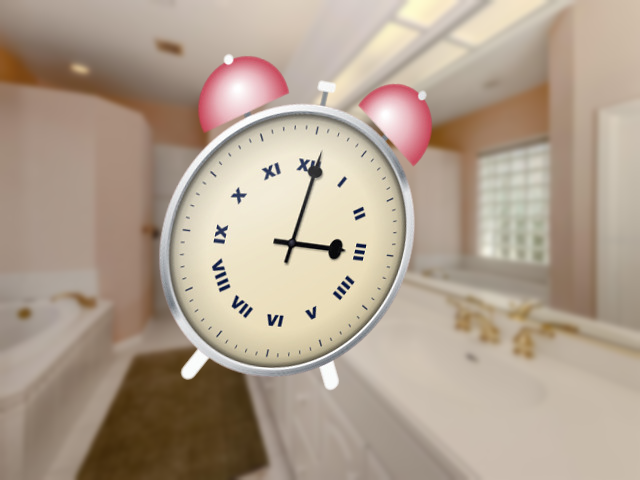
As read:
3 h 01 min
